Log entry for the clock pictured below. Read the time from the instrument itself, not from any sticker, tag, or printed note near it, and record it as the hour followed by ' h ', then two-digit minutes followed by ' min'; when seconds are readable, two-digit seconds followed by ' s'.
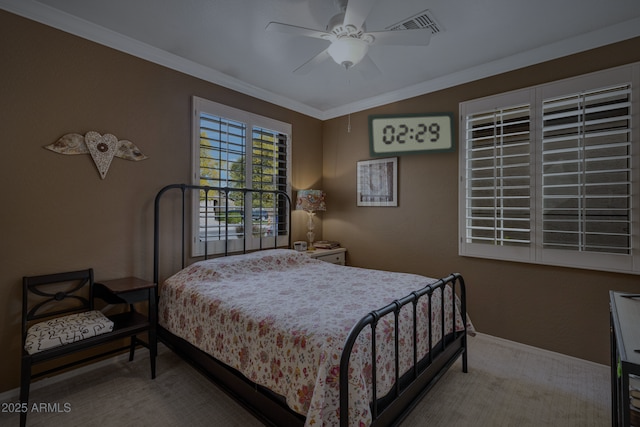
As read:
2 h 29 min
